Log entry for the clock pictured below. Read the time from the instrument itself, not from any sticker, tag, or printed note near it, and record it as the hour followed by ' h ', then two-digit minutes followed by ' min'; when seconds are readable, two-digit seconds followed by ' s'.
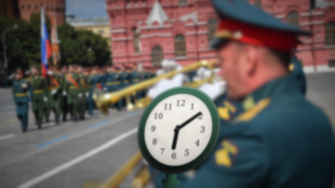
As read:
6 h 09 min
